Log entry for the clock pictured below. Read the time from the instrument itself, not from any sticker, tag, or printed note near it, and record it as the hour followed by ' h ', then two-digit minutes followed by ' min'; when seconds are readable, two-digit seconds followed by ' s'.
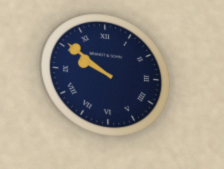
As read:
9 h 51 min
